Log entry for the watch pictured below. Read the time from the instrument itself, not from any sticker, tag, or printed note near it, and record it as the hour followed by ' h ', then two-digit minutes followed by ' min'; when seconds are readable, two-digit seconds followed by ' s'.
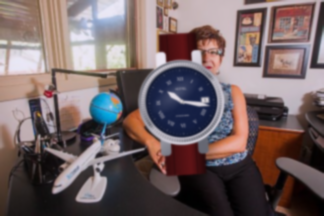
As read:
10 h 17 min
